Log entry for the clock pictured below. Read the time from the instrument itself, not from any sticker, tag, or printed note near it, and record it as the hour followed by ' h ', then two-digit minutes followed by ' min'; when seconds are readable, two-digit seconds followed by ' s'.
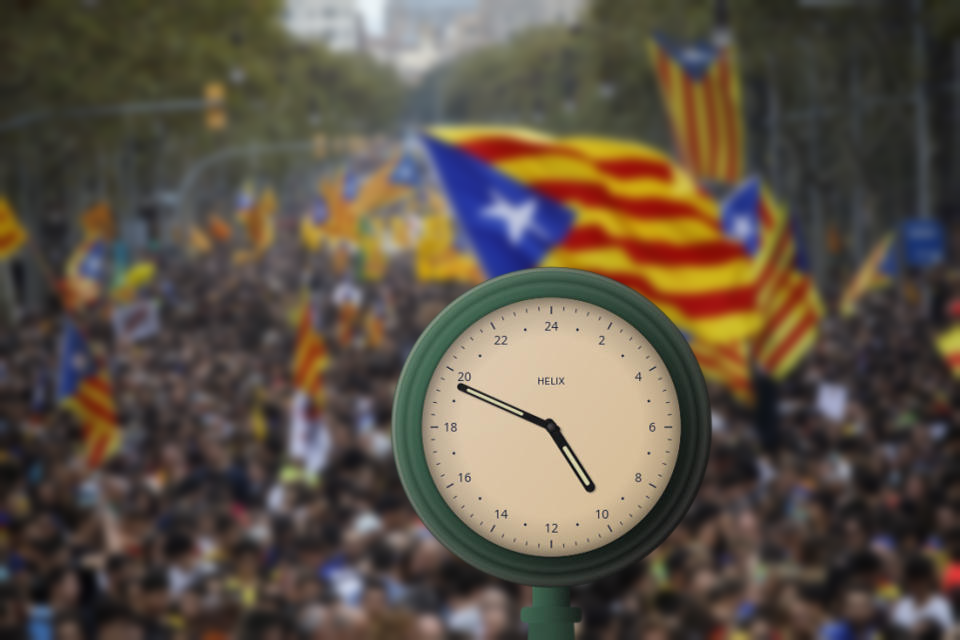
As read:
9 h 49 min
